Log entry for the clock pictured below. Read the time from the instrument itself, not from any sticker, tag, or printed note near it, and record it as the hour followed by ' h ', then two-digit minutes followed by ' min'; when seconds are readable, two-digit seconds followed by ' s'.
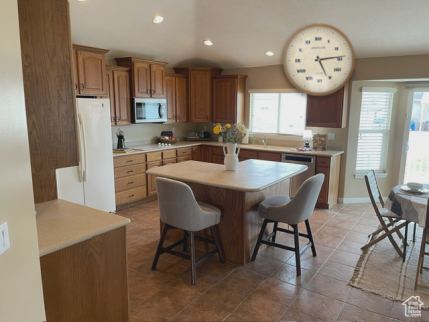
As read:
5 h 14 min
